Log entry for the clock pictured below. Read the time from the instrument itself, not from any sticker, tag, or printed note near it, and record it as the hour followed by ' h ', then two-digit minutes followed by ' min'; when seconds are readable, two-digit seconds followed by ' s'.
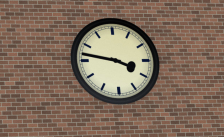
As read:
3 h 47 min
